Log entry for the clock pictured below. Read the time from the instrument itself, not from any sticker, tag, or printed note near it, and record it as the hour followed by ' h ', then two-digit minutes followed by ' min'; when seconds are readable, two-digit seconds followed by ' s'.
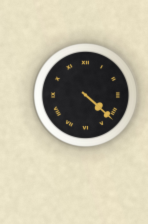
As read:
4 h 22 min
